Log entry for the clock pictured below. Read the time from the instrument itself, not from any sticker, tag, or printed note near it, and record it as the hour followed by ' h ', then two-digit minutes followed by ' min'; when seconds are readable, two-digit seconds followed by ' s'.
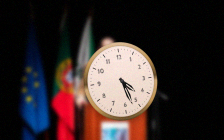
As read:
4 h 27 min
